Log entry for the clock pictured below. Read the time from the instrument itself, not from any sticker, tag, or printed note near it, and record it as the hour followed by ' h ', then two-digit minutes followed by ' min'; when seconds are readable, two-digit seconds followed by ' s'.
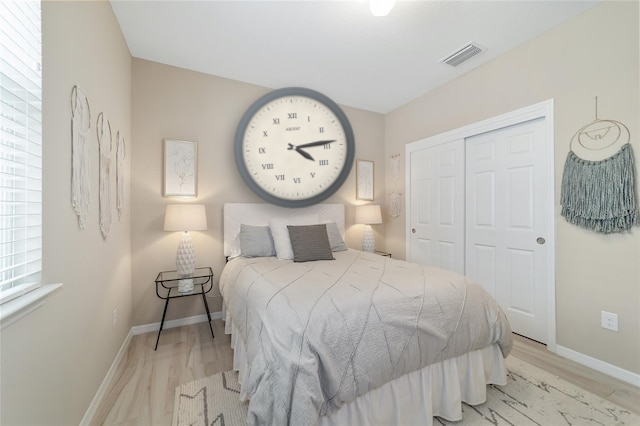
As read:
4 h 14 min
